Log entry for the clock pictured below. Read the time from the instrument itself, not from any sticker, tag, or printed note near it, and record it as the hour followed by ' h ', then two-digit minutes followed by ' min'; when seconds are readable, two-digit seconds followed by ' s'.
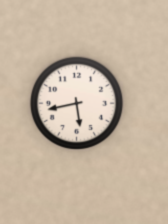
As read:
5 h 43 min
